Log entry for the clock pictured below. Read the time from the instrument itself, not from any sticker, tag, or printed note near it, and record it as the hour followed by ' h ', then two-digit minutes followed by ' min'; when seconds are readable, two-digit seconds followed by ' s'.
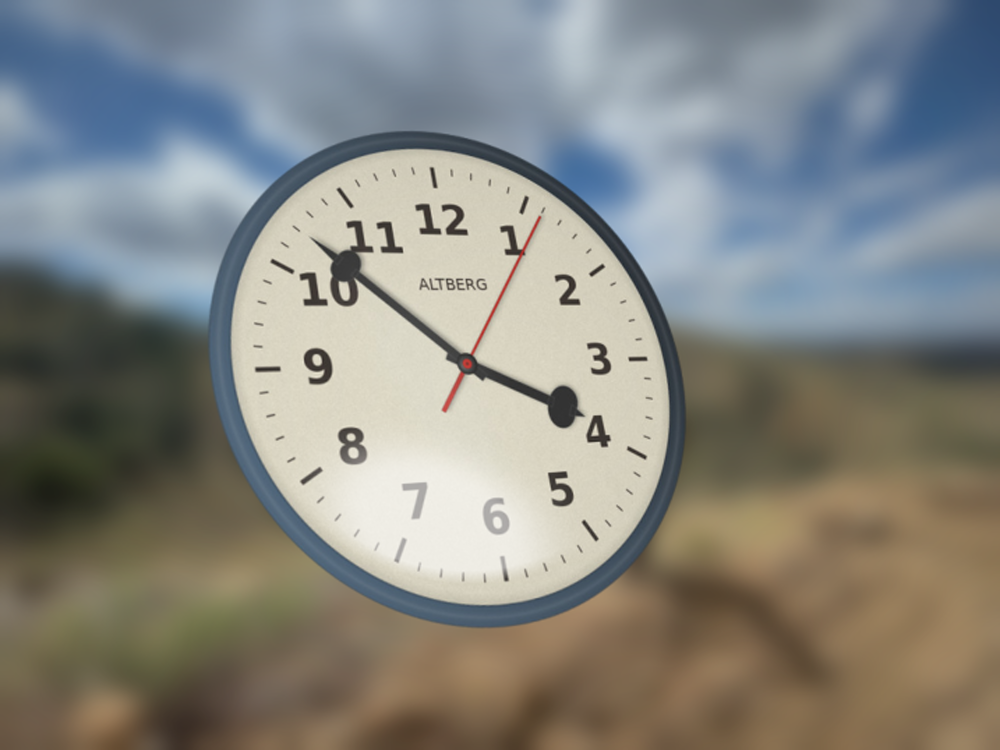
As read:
3 h 52 min 06 s
